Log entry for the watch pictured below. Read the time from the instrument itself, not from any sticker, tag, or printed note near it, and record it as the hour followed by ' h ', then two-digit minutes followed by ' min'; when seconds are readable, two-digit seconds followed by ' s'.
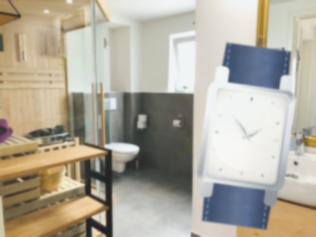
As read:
1 h 53 min
